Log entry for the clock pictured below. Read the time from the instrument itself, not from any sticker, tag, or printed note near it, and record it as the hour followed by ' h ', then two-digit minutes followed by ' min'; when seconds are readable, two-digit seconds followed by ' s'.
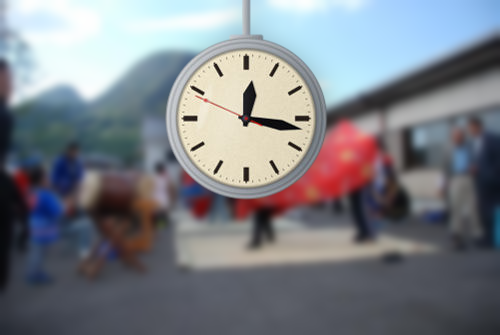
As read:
12 h 16 min 49 s
